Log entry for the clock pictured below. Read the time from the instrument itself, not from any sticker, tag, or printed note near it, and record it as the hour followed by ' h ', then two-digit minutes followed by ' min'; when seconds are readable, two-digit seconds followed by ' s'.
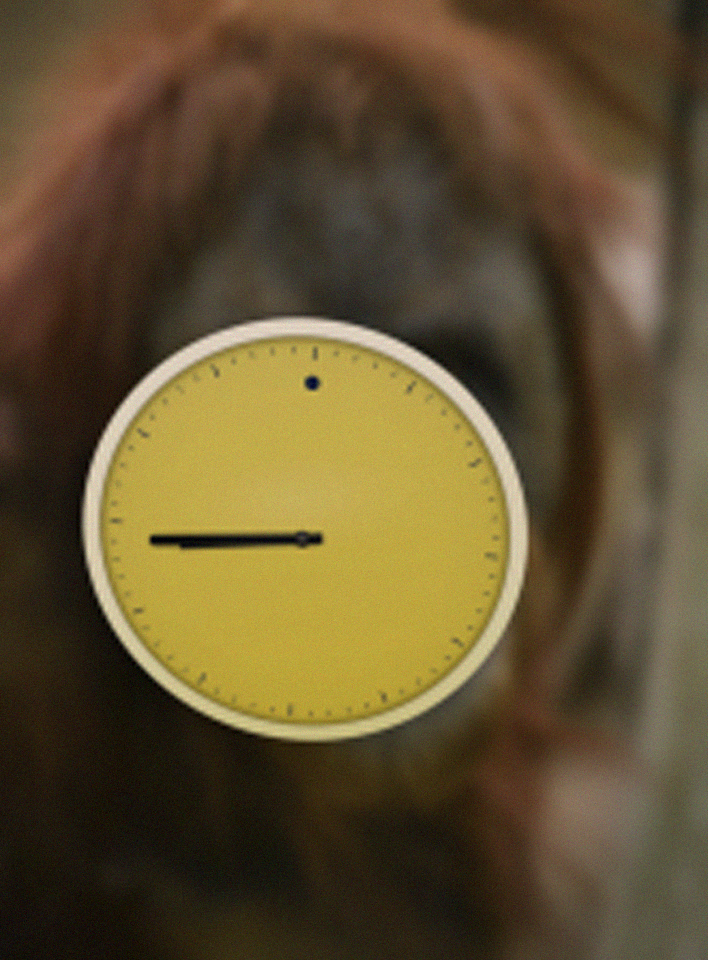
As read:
8 h 44 min
